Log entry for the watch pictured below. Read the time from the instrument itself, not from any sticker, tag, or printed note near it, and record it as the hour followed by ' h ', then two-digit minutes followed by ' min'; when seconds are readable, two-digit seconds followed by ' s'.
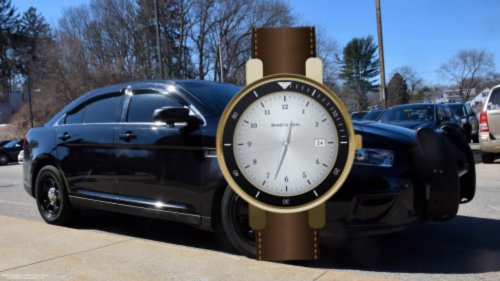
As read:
12 h 33 min
